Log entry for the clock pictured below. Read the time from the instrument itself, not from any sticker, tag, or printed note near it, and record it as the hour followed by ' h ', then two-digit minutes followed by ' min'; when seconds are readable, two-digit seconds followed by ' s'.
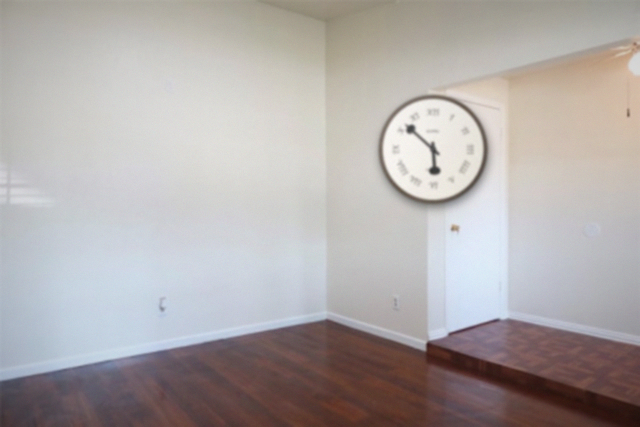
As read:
5 h 52 min
